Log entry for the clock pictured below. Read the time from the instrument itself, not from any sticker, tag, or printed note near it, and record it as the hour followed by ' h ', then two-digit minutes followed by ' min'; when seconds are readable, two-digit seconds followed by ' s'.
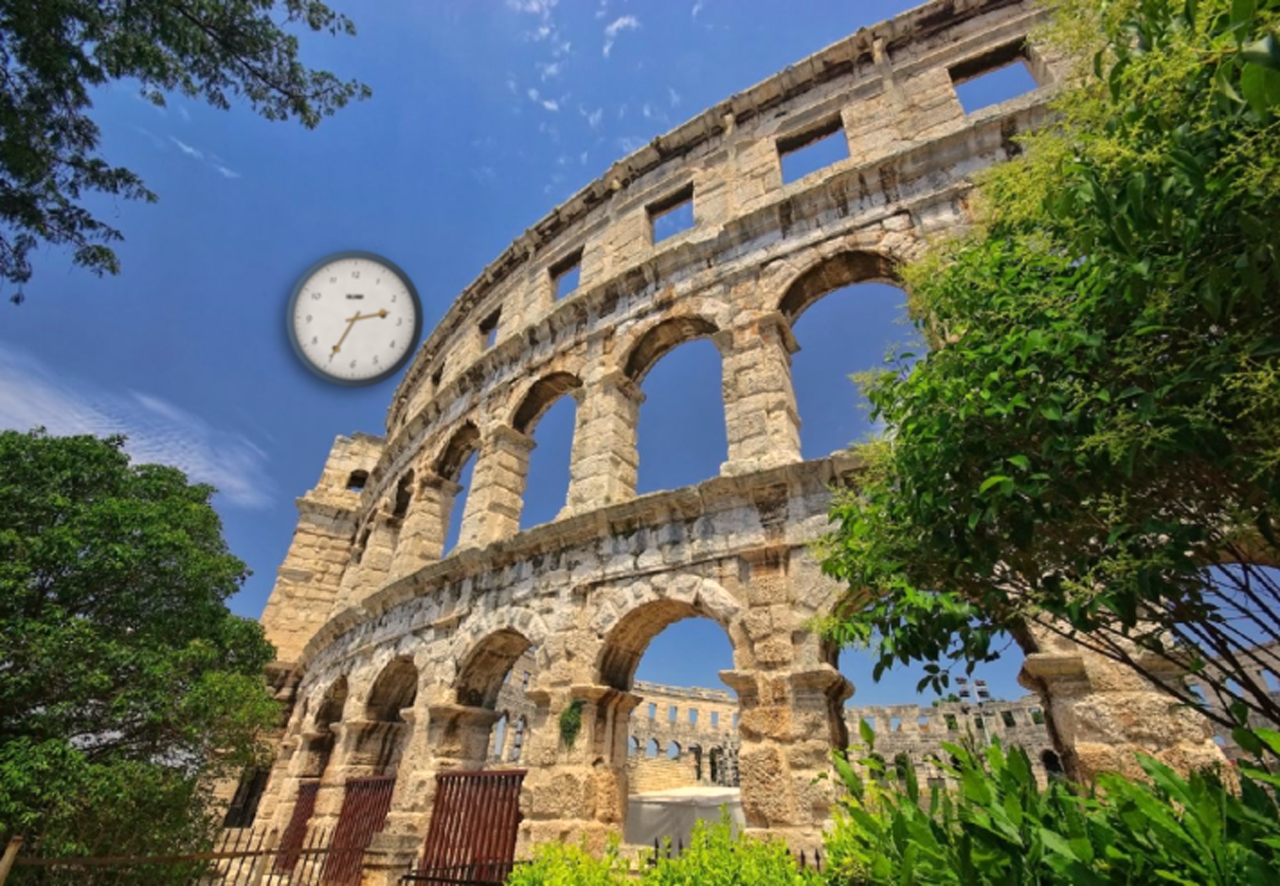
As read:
2 h 35 min
